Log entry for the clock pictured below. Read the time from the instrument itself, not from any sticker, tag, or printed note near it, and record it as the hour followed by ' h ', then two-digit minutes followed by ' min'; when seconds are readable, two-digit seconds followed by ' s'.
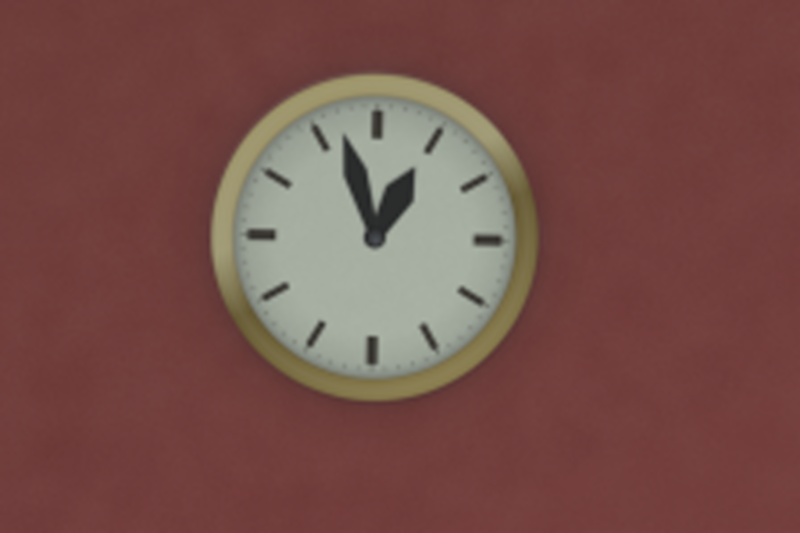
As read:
12 h 57 min
